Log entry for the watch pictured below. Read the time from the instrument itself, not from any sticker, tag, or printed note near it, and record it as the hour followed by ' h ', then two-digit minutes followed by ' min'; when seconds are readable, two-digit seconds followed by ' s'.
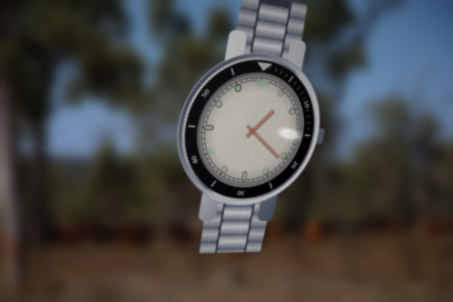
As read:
1 h 21 min
